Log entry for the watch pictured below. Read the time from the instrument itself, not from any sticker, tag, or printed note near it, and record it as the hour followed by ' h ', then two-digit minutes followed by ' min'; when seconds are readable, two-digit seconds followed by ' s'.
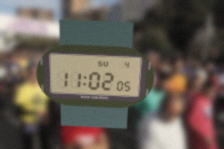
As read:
11 h 02 min 05 s
